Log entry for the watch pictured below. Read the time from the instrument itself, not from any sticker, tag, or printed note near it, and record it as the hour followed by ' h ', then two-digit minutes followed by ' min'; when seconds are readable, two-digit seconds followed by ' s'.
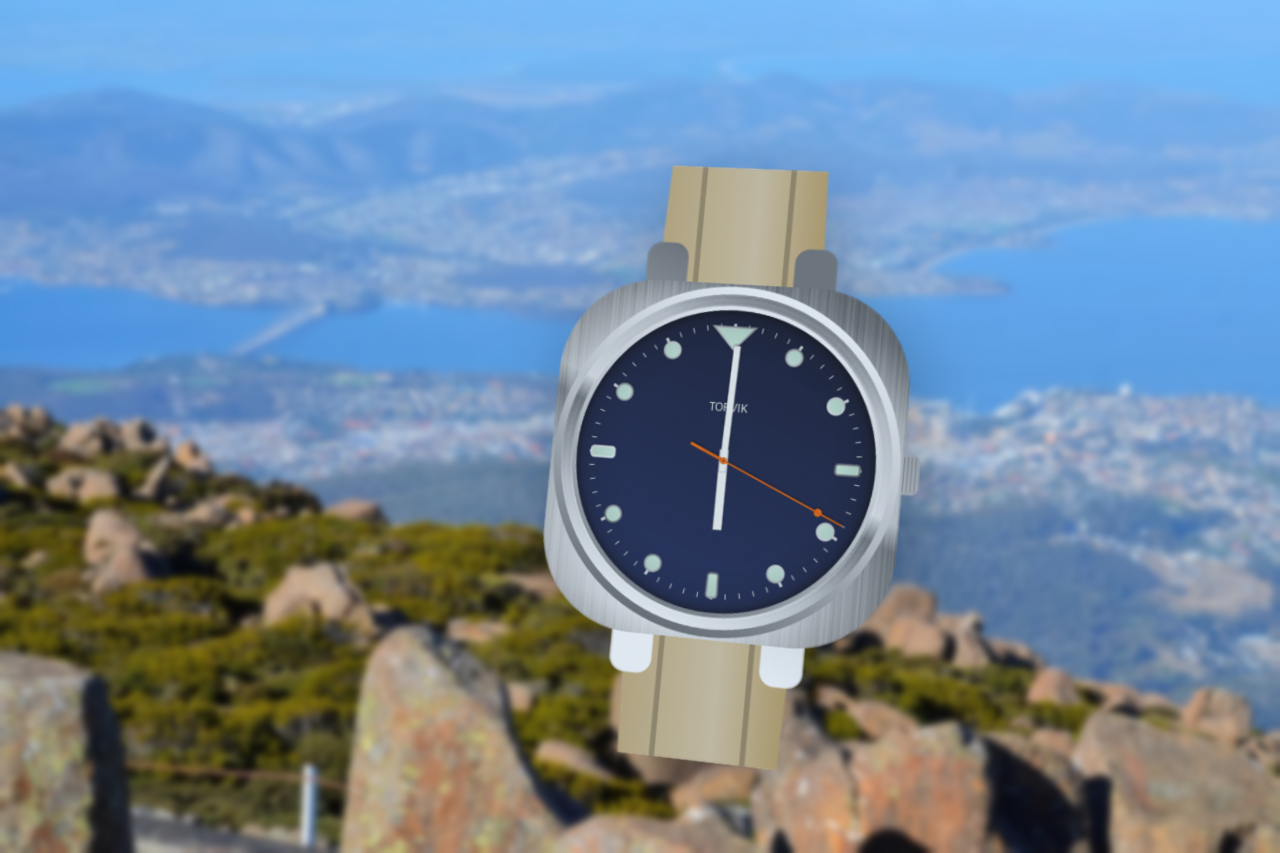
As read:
6 h 00 min 19 s
